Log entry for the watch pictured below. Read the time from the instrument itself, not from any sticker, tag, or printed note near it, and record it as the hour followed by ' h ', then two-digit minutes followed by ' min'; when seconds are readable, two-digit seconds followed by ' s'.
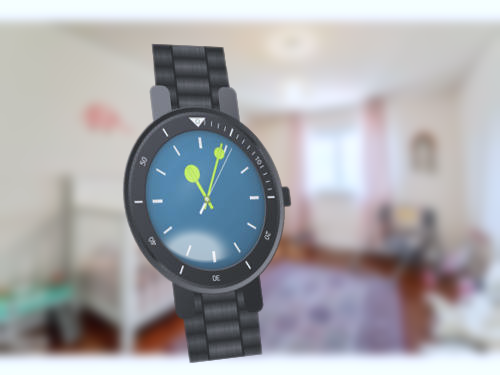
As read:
11 h 04 min 06 s
